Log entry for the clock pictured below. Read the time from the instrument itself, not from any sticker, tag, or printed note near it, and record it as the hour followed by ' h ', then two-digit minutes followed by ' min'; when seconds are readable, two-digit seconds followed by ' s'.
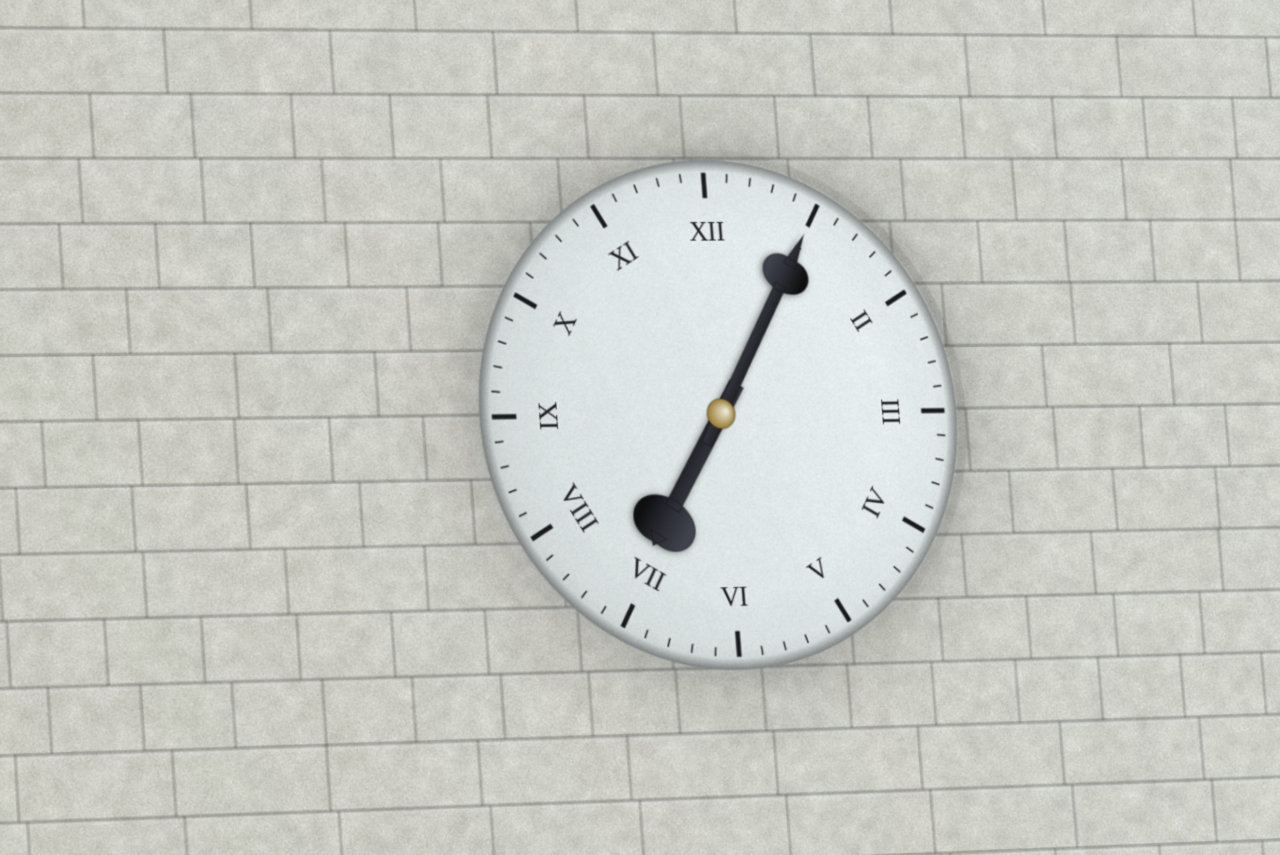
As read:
7 h 05 min
